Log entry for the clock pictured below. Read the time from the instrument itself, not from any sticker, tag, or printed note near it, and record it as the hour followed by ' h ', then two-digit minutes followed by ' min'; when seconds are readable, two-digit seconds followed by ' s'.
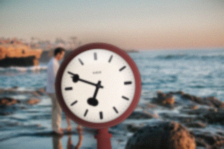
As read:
6 h 49 min
